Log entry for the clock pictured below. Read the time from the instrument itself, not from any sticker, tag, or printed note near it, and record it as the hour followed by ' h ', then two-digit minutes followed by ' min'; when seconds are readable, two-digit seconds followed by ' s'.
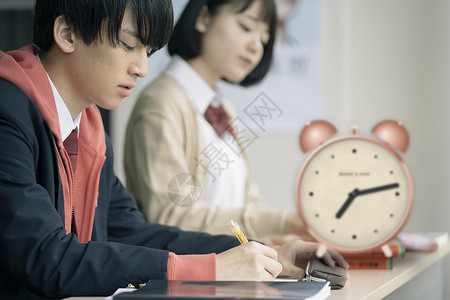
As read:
7 h 13 min
